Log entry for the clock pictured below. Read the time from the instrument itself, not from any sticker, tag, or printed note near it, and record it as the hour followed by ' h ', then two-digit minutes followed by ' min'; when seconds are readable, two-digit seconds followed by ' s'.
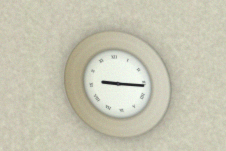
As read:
9 h 16 min
